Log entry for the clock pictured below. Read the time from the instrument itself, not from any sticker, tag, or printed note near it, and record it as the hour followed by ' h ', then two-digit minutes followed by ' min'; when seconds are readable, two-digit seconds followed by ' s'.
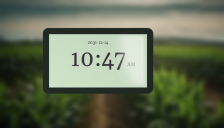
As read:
10 h 47 min
